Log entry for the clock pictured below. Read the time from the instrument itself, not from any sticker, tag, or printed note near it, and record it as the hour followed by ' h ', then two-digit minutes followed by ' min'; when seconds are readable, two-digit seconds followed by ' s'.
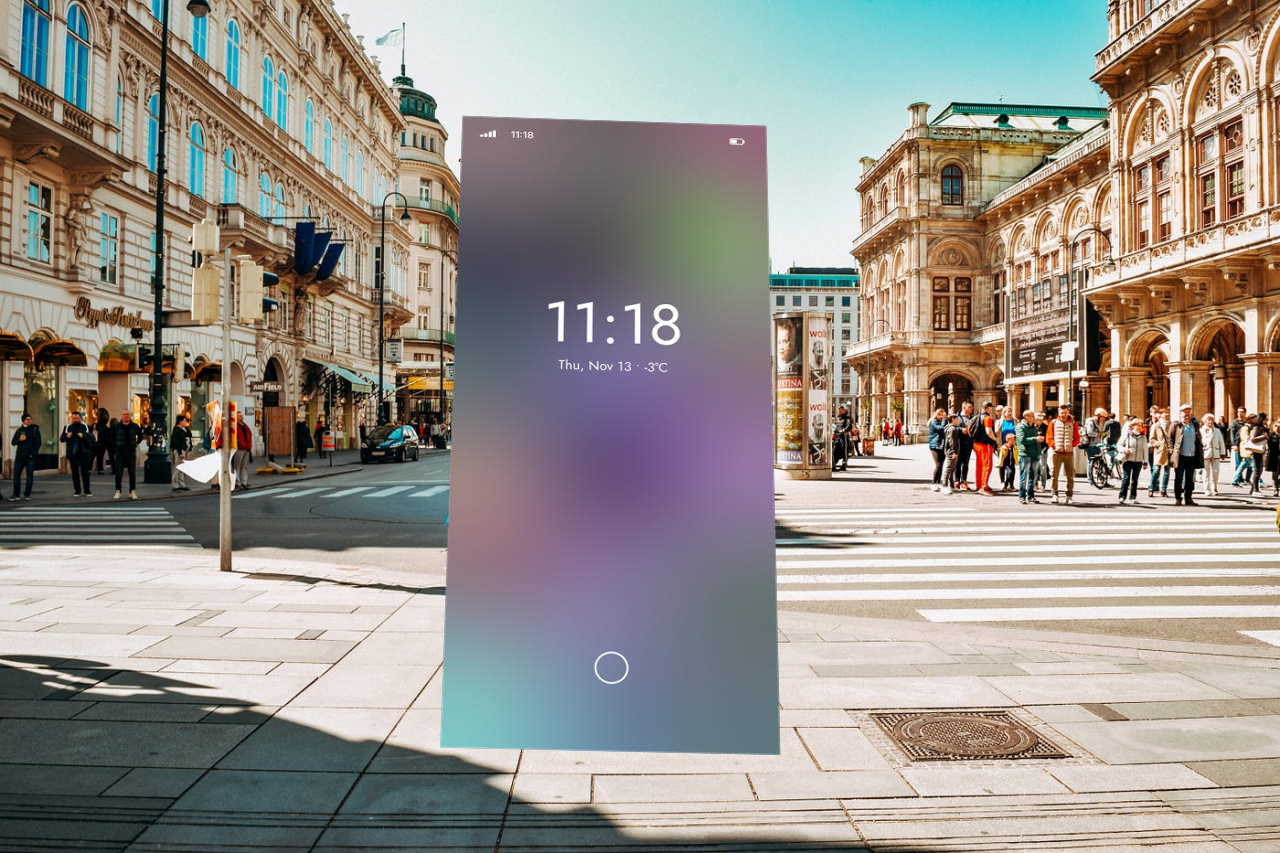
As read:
11 h 18 min
